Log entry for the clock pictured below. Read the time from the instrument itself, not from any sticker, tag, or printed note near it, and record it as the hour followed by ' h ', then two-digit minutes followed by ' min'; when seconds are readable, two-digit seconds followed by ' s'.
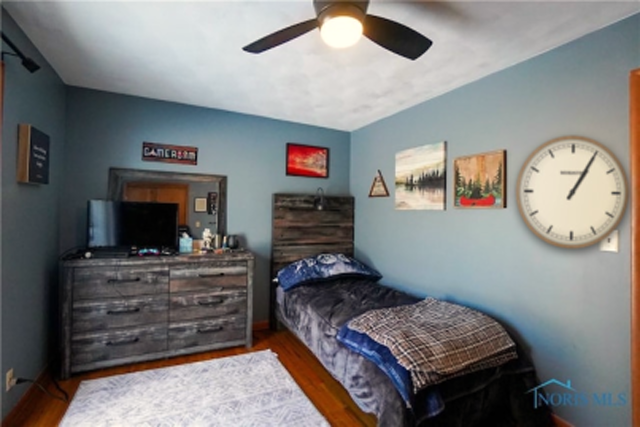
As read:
1 h 05 min
